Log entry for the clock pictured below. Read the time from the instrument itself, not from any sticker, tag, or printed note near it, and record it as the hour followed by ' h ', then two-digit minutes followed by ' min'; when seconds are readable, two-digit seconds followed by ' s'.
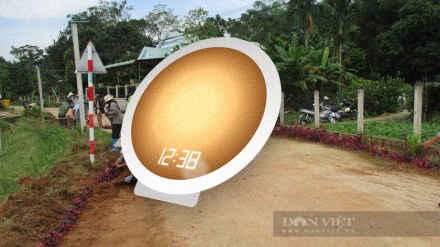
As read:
12 h 38 min
